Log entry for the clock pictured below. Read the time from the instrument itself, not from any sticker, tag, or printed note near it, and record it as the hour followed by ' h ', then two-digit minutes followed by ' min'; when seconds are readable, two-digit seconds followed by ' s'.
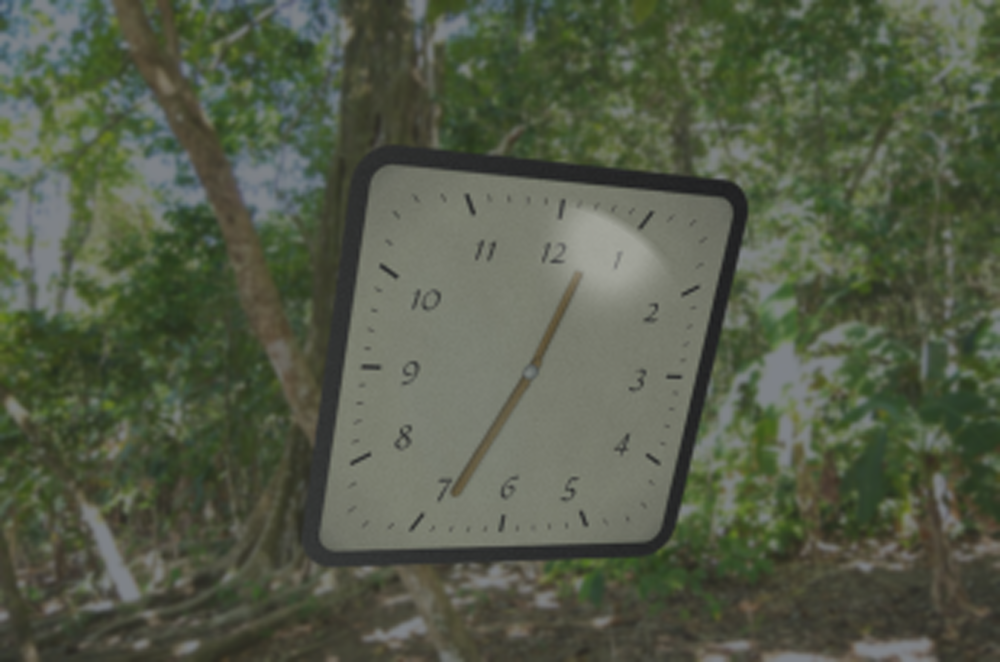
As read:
12 h 34 min
